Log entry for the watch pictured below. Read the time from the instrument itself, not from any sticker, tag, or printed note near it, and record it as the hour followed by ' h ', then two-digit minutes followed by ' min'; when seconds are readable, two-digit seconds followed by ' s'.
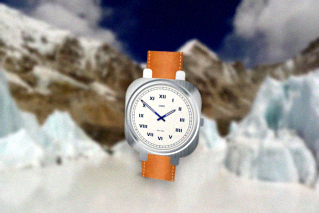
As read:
1 h 51 min
